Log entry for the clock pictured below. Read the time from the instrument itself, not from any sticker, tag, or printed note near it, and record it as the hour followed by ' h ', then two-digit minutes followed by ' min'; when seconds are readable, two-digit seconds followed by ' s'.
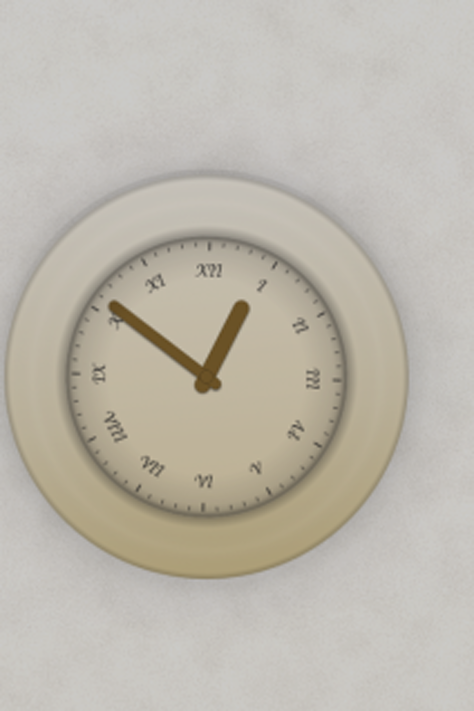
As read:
12 h 51 min
